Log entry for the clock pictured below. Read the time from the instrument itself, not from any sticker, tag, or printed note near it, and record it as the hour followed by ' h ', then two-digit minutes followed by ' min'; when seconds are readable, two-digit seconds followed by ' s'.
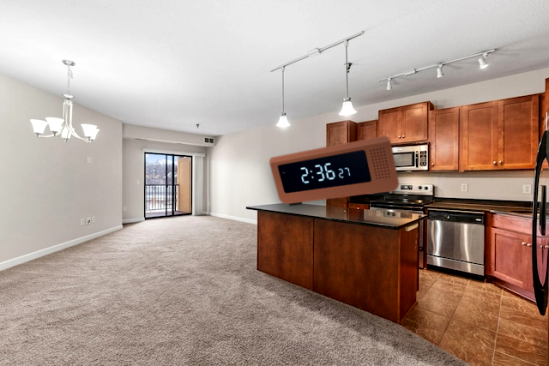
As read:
2 h 36 min 27 s
